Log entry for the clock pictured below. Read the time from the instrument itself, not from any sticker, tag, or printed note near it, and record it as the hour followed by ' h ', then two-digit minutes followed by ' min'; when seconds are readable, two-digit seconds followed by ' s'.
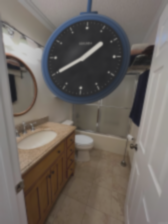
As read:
1 h 40 min
